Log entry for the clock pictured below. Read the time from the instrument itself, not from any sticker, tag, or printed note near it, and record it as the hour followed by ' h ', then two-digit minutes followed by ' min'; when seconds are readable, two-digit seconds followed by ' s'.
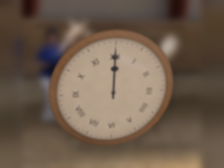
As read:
12 h 00 min
